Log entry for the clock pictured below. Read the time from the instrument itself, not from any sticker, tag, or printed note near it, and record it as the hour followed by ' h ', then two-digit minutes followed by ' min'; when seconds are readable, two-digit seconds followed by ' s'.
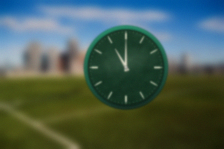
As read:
11 h 00 min
